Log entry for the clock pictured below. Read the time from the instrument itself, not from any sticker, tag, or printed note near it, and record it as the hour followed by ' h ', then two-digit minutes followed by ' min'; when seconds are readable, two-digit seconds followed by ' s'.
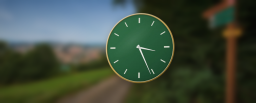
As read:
3 h 26 min
